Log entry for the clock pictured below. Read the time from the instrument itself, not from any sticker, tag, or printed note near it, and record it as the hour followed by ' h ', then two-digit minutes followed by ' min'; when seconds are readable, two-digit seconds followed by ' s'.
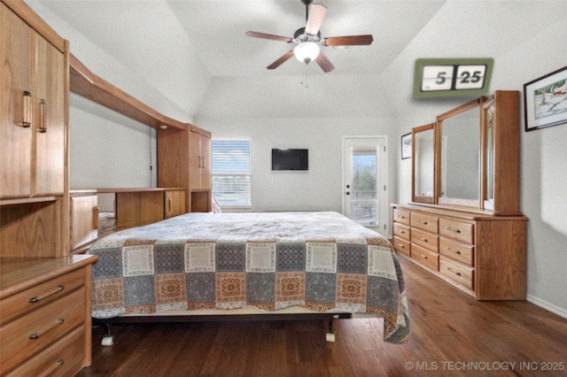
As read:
5 h 25 min
